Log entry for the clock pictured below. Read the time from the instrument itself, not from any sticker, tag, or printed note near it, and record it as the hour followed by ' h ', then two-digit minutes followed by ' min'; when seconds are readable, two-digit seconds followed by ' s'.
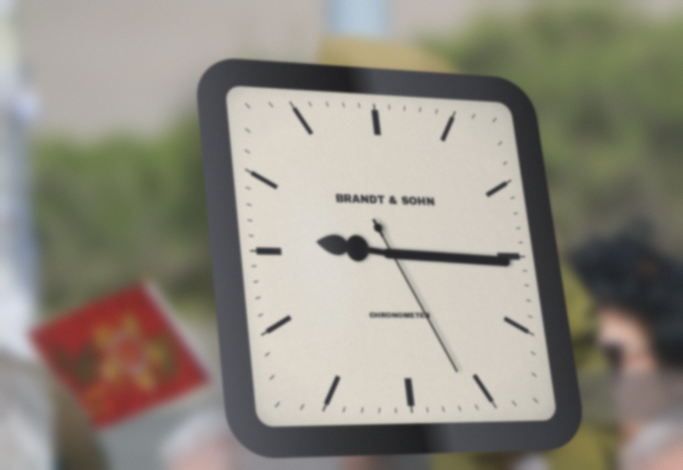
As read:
9 h 15 min 26 s
